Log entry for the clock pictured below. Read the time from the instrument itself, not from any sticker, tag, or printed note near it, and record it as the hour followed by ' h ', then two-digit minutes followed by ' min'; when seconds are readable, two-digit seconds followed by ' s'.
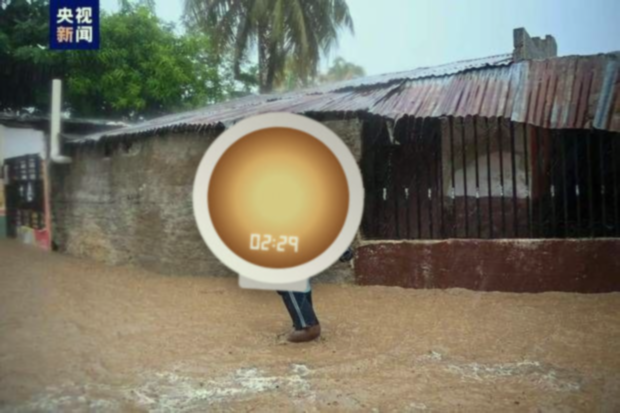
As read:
2 h 29 min
